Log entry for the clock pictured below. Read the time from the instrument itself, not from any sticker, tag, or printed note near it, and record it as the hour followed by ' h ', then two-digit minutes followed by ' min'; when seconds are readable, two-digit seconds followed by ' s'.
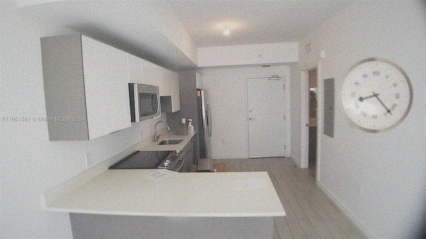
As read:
8 h 23 min
